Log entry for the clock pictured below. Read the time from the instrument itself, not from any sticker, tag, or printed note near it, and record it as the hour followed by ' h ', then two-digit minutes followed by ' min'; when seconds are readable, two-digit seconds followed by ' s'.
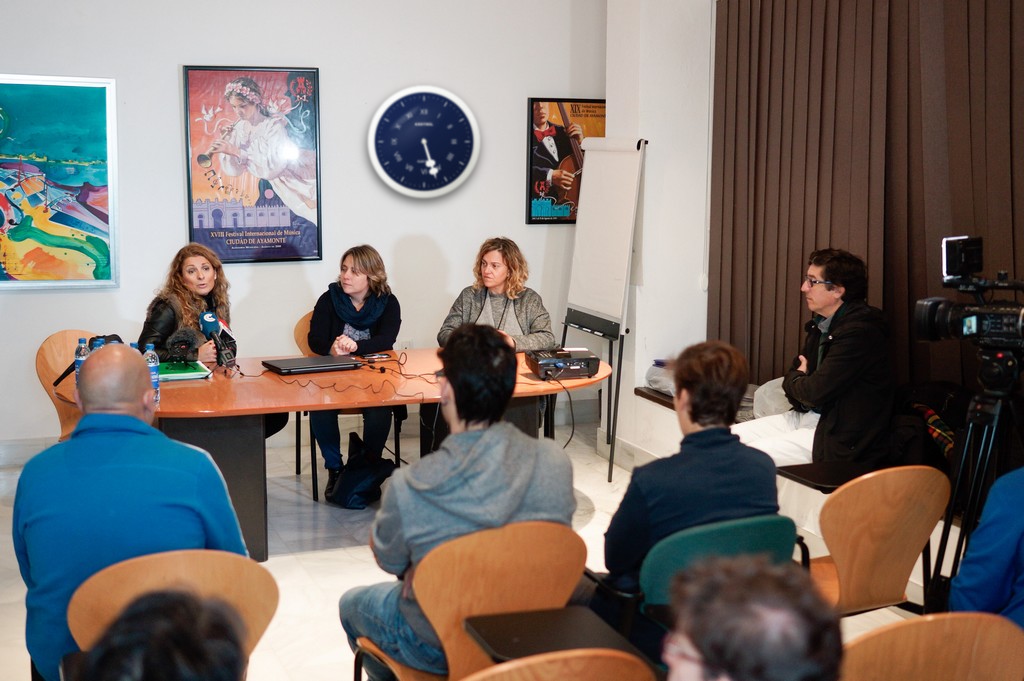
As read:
5 h 27 min
